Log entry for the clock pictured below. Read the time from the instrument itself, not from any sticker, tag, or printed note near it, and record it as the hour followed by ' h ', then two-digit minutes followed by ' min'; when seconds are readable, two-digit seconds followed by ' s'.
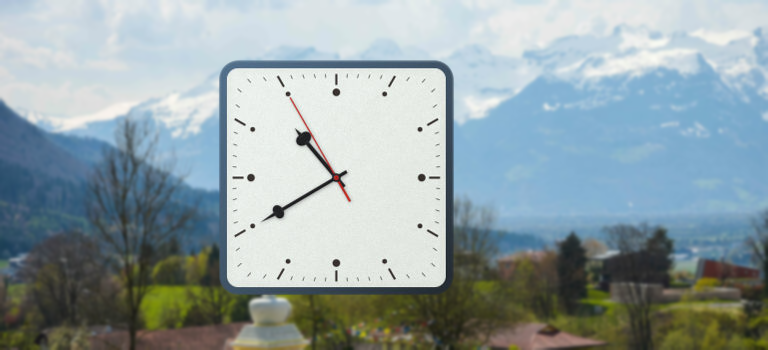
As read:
10 h 39 min 55 s
